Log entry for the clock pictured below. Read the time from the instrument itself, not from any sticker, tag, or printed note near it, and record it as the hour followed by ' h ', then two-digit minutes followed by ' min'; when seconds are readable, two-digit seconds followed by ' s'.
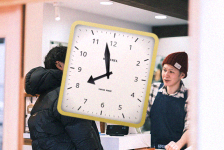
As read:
7 h 58 min
